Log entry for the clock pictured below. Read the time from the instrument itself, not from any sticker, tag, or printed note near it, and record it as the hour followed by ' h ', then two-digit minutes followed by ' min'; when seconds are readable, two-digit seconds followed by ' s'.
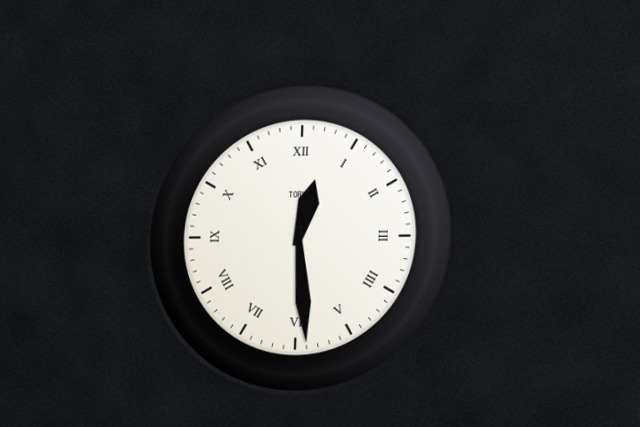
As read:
12 h 29 min
